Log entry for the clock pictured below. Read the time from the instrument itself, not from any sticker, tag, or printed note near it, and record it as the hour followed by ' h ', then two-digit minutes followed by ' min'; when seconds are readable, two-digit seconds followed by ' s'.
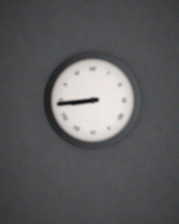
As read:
8 h 44 min
